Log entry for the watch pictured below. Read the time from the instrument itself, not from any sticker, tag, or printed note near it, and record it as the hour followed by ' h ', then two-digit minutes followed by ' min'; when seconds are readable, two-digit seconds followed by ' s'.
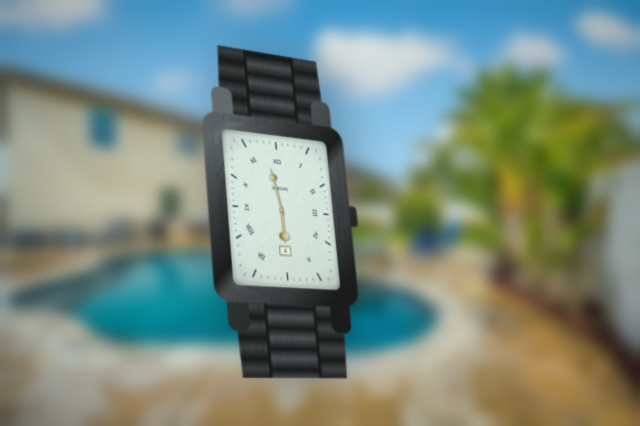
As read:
5 h 58 min
